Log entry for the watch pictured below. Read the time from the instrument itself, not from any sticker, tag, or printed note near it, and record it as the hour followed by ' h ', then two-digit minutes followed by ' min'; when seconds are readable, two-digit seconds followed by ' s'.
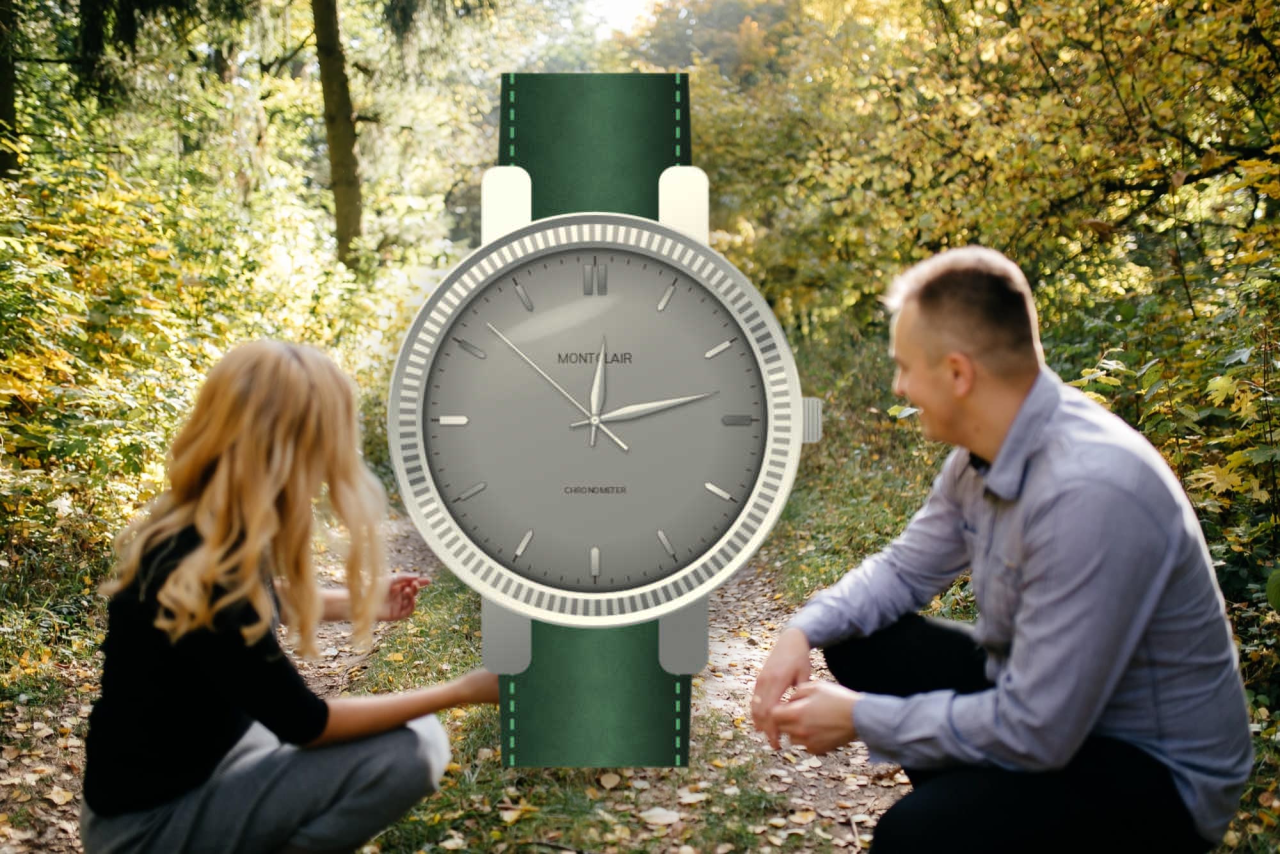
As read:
12 h 12 min 52 s
